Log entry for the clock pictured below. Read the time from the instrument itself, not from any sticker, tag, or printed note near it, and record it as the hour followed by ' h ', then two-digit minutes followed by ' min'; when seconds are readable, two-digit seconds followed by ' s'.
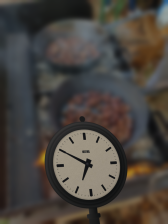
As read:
6 h 50 min
